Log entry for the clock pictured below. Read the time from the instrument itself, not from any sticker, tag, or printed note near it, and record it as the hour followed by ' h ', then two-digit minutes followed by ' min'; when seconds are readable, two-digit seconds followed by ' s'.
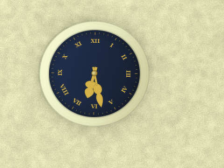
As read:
6 h 28 min
